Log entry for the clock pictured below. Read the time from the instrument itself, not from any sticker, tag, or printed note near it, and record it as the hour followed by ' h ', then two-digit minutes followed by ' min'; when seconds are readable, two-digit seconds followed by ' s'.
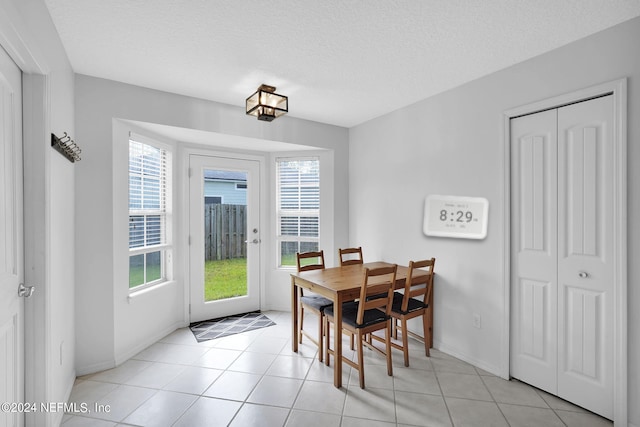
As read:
8 h 29 min
